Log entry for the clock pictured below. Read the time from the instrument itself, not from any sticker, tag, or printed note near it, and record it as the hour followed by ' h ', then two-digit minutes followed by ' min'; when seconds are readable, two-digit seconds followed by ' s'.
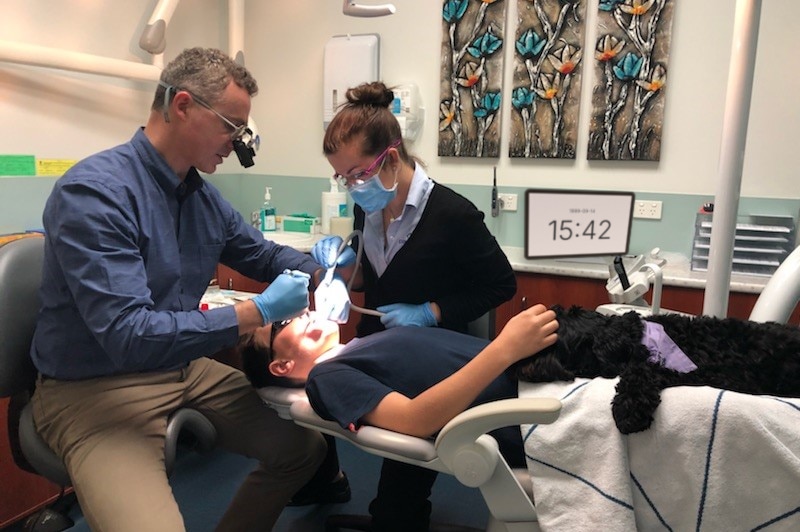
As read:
15 h 42 min
